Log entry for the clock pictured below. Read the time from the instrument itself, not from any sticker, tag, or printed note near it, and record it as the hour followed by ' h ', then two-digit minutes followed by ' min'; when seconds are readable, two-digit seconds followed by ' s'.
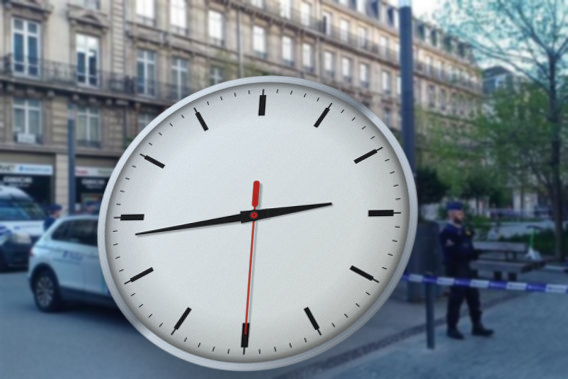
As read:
2 h 43 min 30 s
